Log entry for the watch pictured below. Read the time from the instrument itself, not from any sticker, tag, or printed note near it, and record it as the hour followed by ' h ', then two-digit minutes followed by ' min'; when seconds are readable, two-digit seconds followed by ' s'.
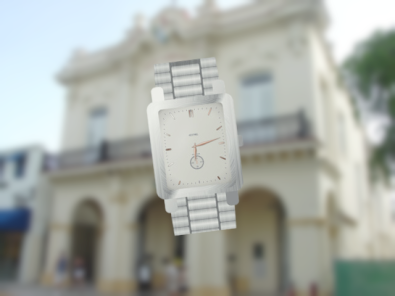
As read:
6 h 13 min
